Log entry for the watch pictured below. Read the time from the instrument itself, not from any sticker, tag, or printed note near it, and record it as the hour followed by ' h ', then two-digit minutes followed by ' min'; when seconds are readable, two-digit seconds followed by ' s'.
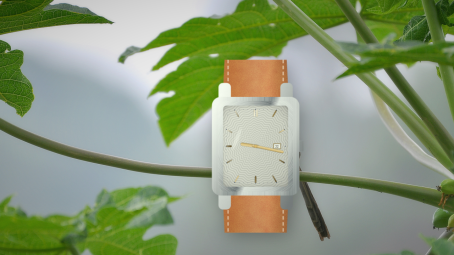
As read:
9 h 17 min
